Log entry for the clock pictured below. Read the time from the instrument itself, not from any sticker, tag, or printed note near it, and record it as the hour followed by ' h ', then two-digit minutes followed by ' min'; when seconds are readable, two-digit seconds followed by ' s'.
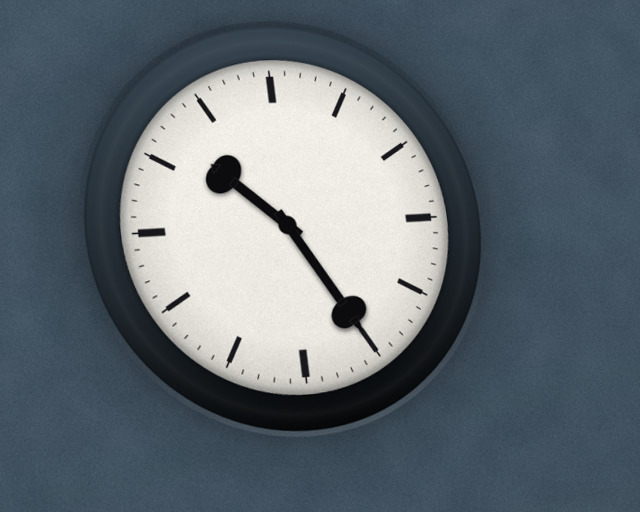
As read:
10 h 25 min
